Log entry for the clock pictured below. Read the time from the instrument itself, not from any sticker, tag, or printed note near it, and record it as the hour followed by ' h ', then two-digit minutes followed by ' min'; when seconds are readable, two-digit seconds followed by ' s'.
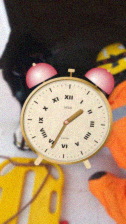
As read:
1 h 34 min
